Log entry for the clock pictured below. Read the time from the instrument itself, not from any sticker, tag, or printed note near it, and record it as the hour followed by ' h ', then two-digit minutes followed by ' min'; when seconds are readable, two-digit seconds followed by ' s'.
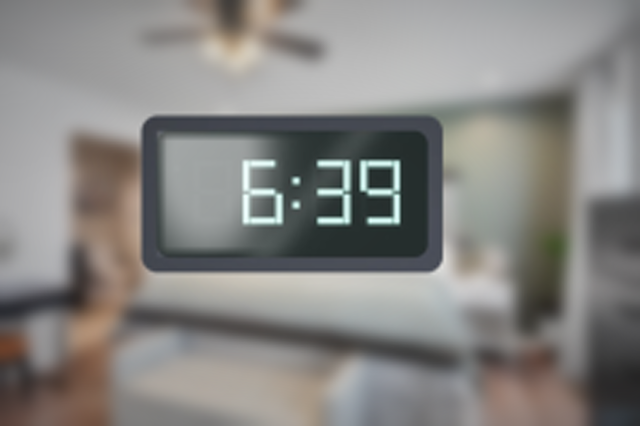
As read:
6 h 39 min
